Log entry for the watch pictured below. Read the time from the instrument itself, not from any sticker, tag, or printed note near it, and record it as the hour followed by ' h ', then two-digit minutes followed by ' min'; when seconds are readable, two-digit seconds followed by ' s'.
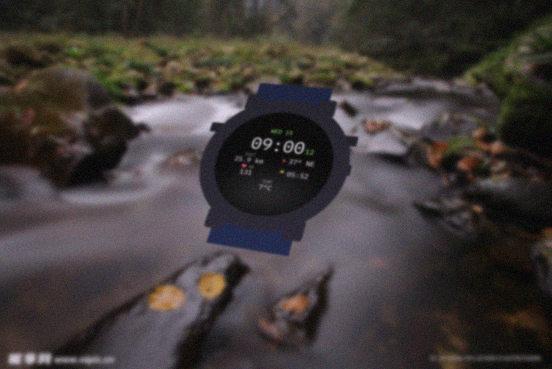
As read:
9 h 00 min
